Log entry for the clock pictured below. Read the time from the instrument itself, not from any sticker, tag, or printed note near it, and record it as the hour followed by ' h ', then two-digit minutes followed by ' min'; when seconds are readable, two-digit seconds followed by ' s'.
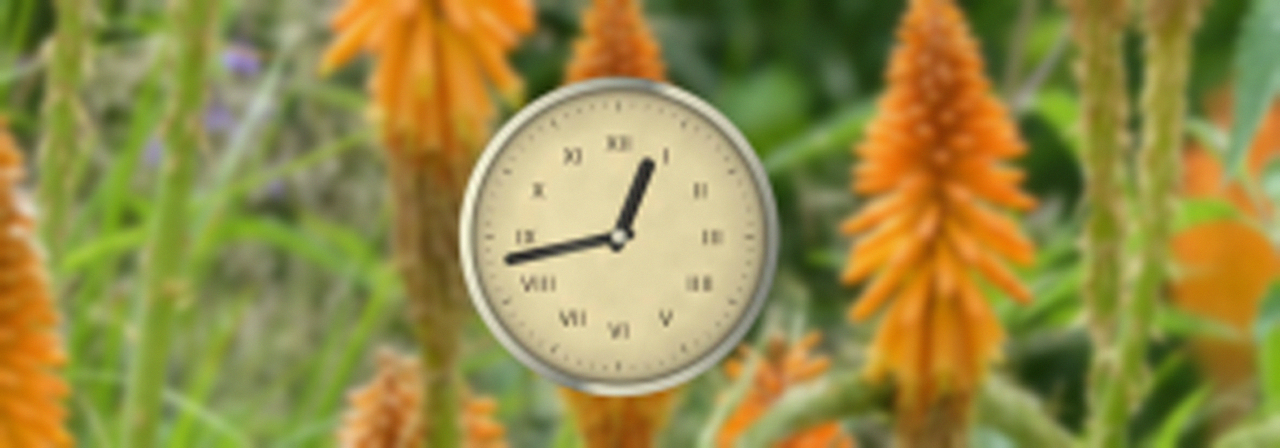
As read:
12 h 43 min
